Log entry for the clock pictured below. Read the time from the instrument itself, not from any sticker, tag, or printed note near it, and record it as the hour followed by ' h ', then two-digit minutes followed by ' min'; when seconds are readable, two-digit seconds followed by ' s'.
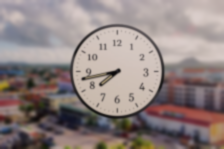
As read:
7 h 43 min
